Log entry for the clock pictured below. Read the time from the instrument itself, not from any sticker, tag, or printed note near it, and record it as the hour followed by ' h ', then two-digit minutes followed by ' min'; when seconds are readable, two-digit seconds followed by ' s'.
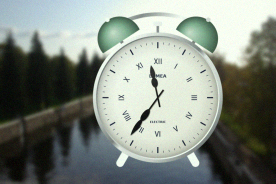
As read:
11 h 36 min
